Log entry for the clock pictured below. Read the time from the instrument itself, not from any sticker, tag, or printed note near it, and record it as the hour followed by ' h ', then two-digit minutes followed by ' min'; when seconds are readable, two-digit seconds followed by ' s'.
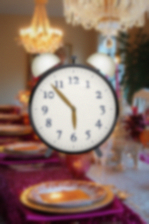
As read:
5 h 53 min
